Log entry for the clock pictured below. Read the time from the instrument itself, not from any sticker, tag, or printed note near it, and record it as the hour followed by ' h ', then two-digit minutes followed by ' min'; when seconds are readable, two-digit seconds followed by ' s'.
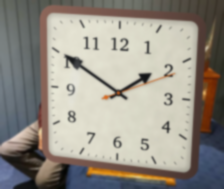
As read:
1 h 50 min 11 s
